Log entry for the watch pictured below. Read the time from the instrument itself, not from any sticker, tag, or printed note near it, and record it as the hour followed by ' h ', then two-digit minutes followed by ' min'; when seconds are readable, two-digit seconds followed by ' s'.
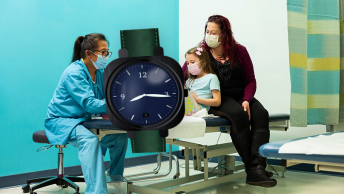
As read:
8 h 16 min
